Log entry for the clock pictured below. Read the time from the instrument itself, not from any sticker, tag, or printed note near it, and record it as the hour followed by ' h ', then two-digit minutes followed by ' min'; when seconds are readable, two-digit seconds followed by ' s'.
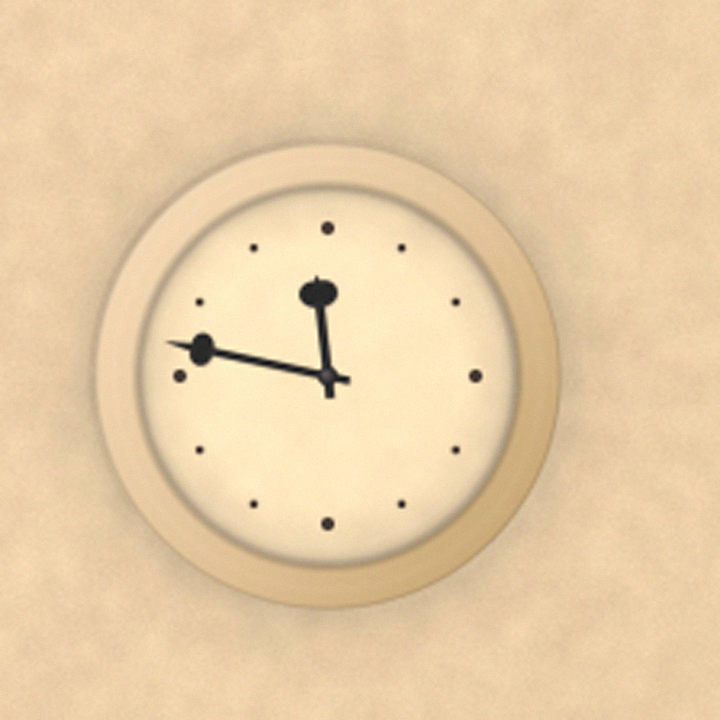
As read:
11 h 47 min
